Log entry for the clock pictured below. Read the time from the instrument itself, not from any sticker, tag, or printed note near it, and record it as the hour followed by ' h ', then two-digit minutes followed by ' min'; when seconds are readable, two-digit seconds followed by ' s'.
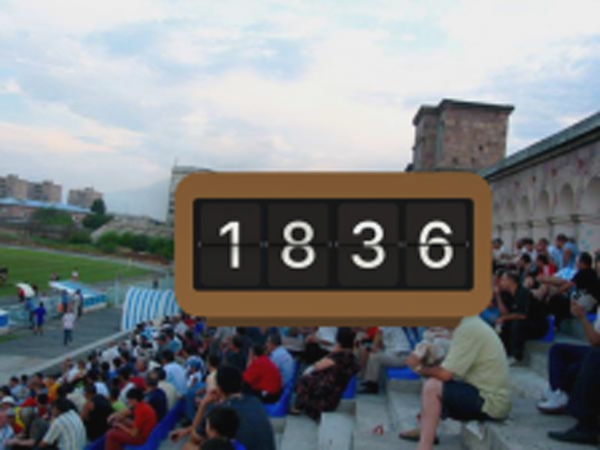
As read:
18 h 36 min
